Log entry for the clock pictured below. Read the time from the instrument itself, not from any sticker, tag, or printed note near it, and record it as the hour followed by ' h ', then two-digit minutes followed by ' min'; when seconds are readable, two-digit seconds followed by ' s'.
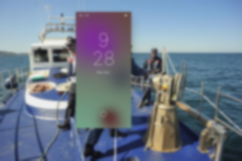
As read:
9 h 28 min
